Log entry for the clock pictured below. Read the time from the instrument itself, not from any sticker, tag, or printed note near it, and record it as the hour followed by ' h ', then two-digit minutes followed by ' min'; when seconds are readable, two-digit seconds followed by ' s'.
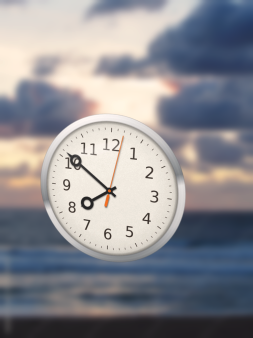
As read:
7 h 51 min 02 s
